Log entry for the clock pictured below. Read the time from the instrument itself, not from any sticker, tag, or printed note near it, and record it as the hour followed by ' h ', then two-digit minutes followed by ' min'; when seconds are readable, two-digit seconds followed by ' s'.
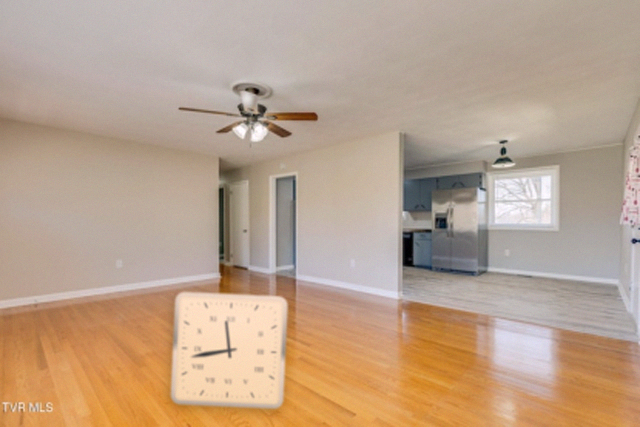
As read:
11 h 43 min
